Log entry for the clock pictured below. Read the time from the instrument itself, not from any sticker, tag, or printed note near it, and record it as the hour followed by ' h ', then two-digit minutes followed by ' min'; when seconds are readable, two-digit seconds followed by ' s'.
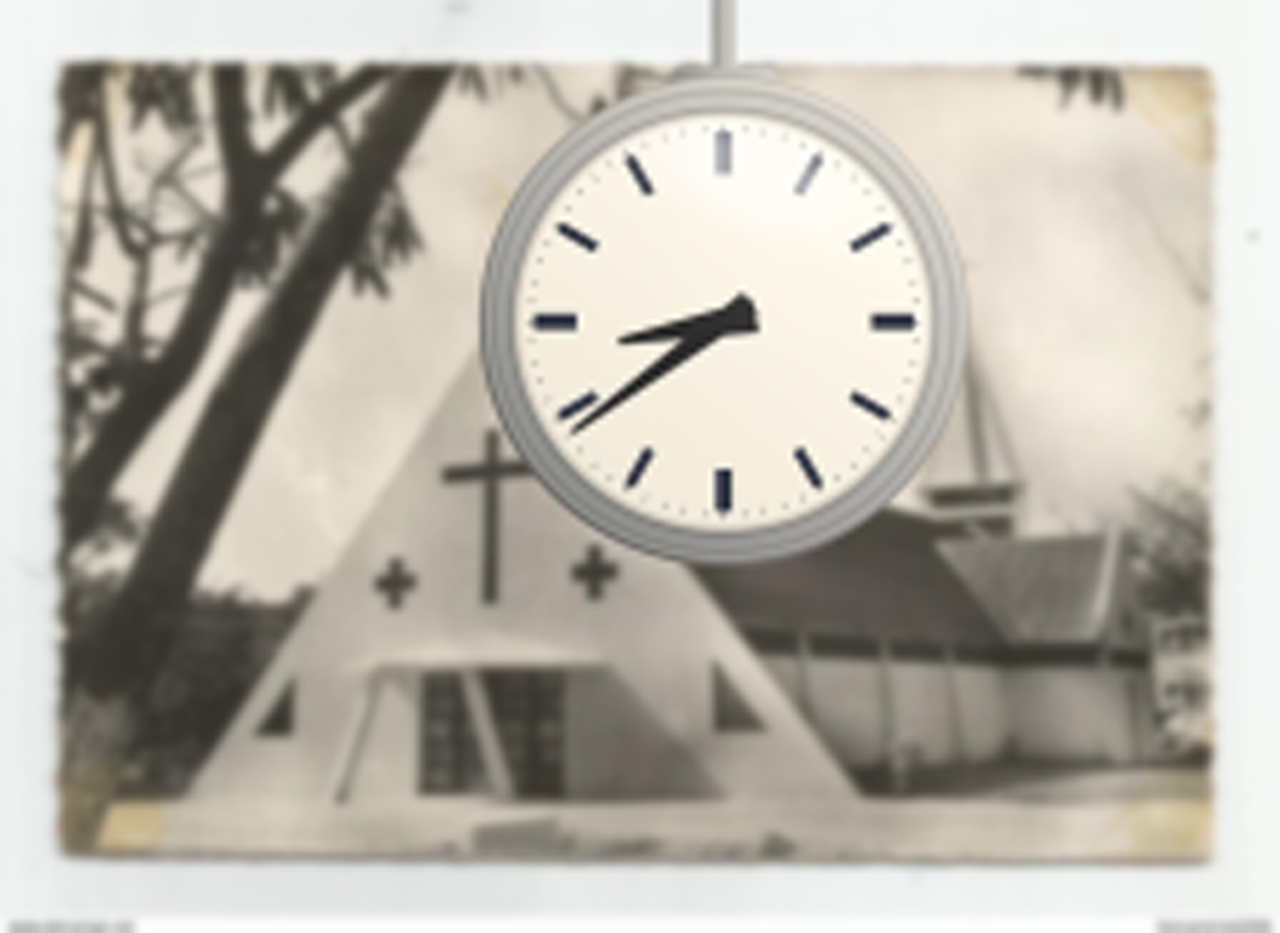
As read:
8 h 39 min
